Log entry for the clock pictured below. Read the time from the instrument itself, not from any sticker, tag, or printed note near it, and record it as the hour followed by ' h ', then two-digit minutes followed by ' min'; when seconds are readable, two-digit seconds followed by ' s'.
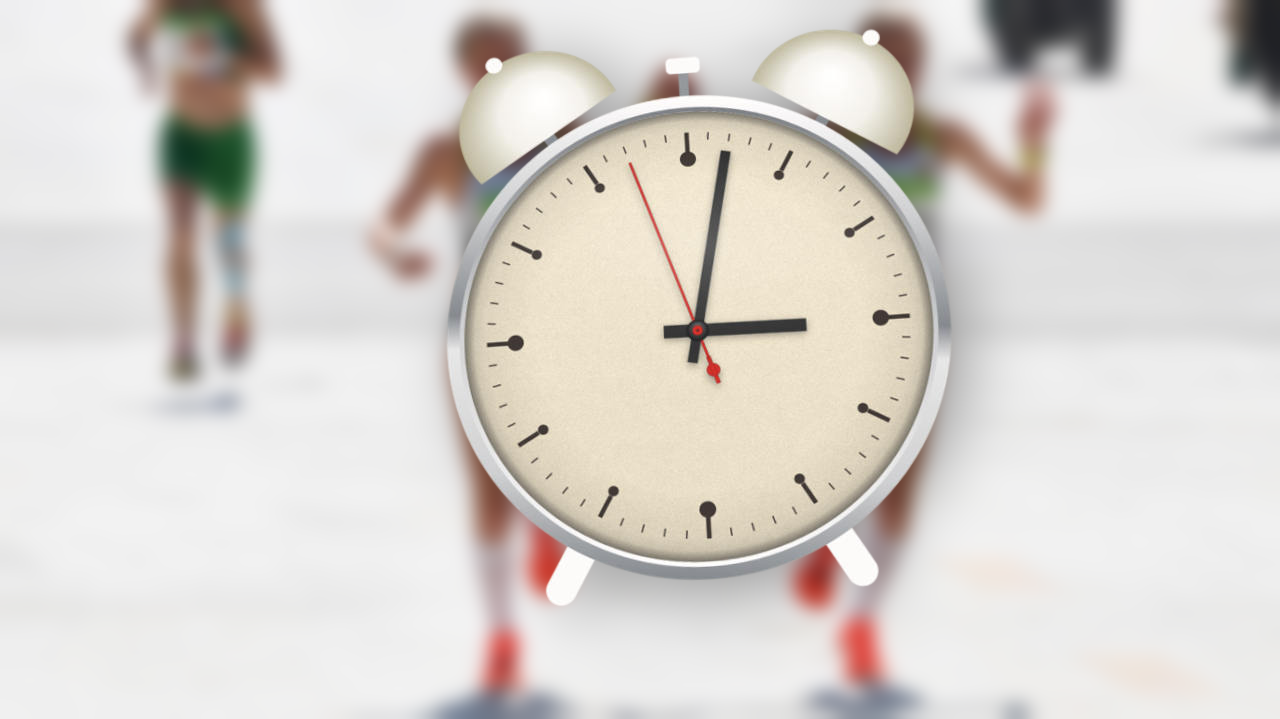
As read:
3 h 01 min 57 s
